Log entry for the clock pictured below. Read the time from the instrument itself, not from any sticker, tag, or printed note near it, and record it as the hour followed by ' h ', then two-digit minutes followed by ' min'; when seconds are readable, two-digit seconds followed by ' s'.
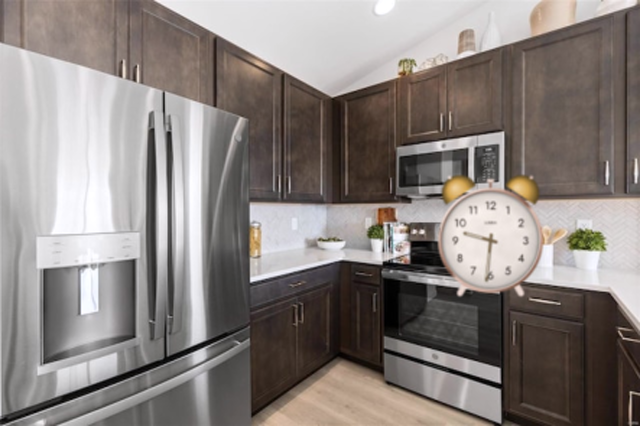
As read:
9 h 31 min
